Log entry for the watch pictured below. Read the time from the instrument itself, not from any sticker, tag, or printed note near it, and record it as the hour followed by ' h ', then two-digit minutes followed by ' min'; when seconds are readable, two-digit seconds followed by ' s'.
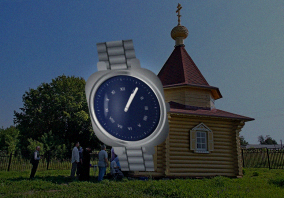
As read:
1 h 06 min
